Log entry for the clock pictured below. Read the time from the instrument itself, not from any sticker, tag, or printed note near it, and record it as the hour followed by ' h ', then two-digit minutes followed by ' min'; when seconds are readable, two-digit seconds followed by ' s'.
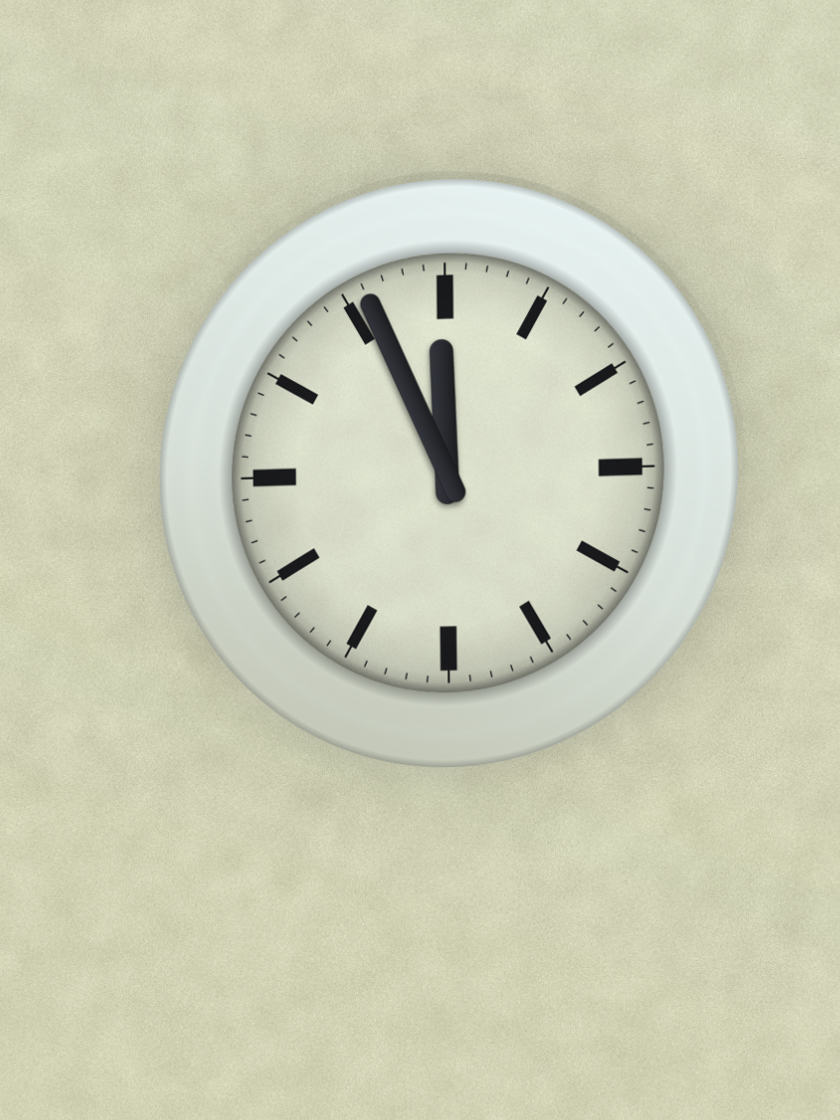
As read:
11 h 56 min
